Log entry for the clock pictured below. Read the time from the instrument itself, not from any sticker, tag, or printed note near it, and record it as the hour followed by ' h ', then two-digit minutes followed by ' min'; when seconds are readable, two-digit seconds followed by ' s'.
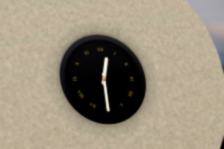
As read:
12 h 30 min
